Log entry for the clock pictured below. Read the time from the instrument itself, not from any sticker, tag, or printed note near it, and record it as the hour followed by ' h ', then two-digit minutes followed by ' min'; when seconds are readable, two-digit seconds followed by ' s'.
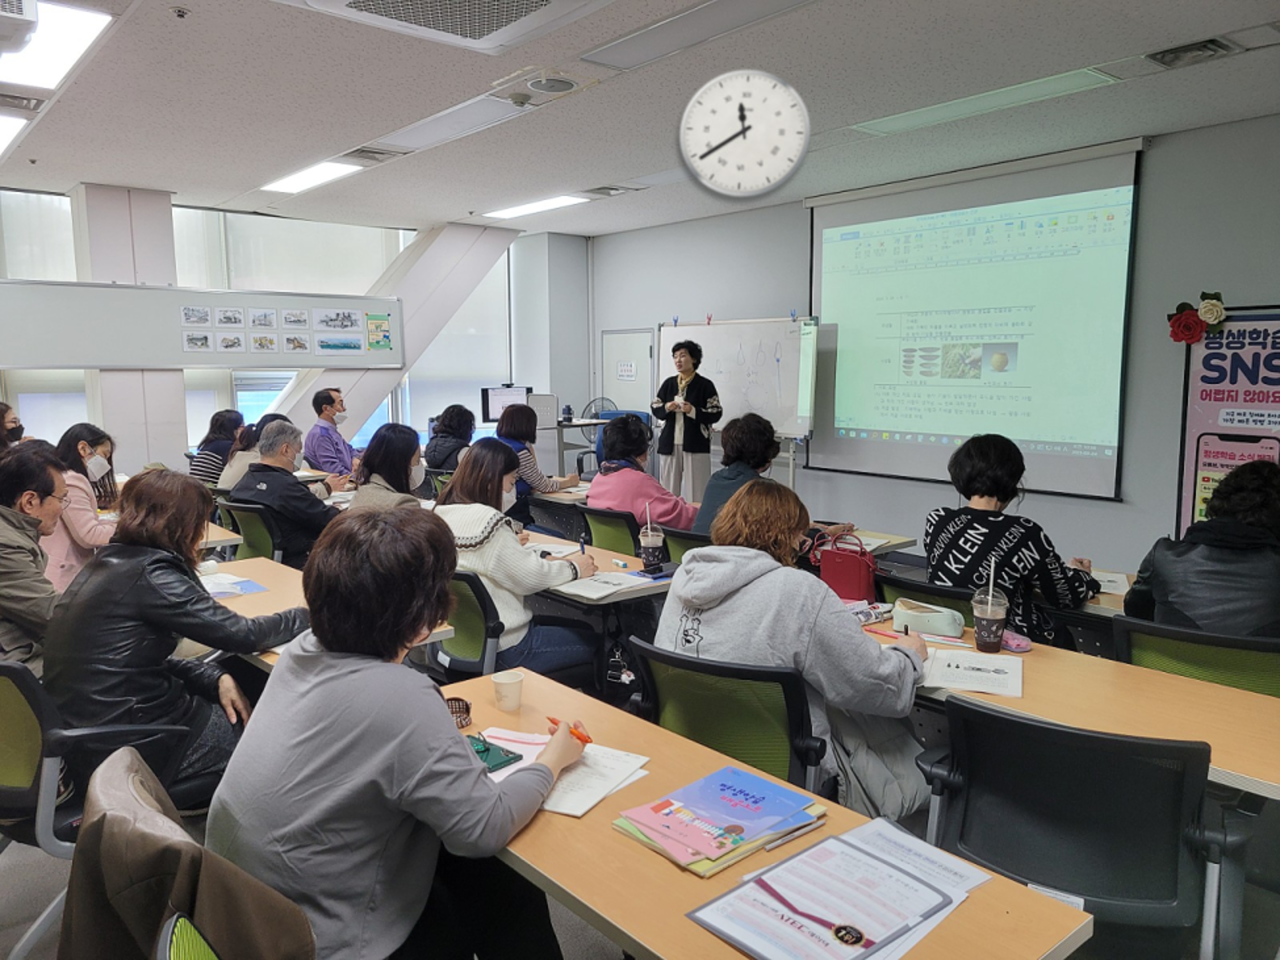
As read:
11 h 39 min
